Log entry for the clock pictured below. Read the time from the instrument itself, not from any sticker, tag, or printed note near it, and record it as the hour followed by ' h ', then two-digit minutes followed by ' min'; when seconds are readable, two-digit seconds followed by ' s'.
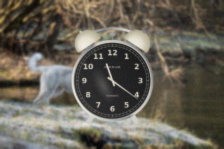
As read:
11 h 21 min
